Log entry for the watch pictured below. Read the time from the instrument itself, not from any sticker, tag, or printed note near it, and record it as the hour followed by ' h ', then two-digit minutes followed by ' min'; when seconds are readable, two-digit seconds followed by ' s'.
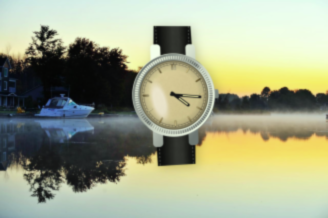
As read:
4 h 16 min
